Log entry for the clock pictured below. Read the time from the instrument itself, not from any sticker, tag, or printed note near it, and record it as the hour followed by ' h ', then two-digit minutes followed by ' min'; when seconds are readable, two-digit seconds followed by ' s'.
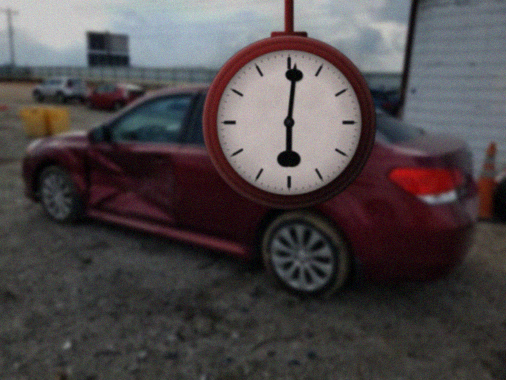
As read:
6 h 01 min
